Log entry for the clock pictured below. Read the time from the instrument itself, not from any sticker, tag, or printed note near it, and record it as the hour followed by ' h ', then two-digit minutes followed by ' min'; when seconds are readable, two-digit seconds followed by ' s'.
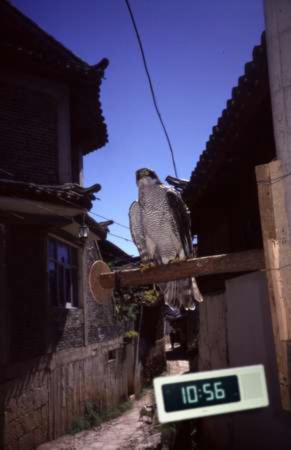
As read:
10 h 56 min
